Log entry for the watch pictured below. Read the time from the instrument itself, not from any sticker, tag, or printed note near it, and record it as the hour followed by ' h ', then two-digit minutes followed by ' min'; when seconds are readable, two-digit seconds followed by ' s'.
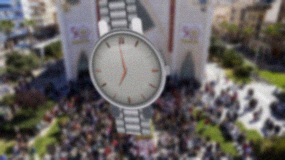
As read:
6 h 59 min
